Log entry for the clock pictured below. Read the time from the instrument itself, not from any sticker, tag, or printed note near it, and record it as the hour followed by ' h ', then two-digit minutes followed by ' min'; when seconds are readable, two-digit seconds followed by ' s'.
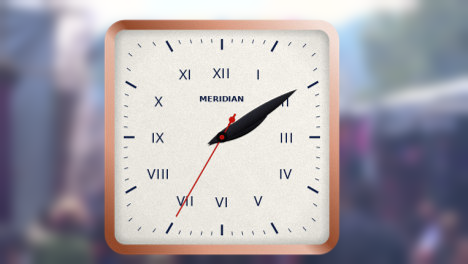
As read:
2 h 09 min 35 s
